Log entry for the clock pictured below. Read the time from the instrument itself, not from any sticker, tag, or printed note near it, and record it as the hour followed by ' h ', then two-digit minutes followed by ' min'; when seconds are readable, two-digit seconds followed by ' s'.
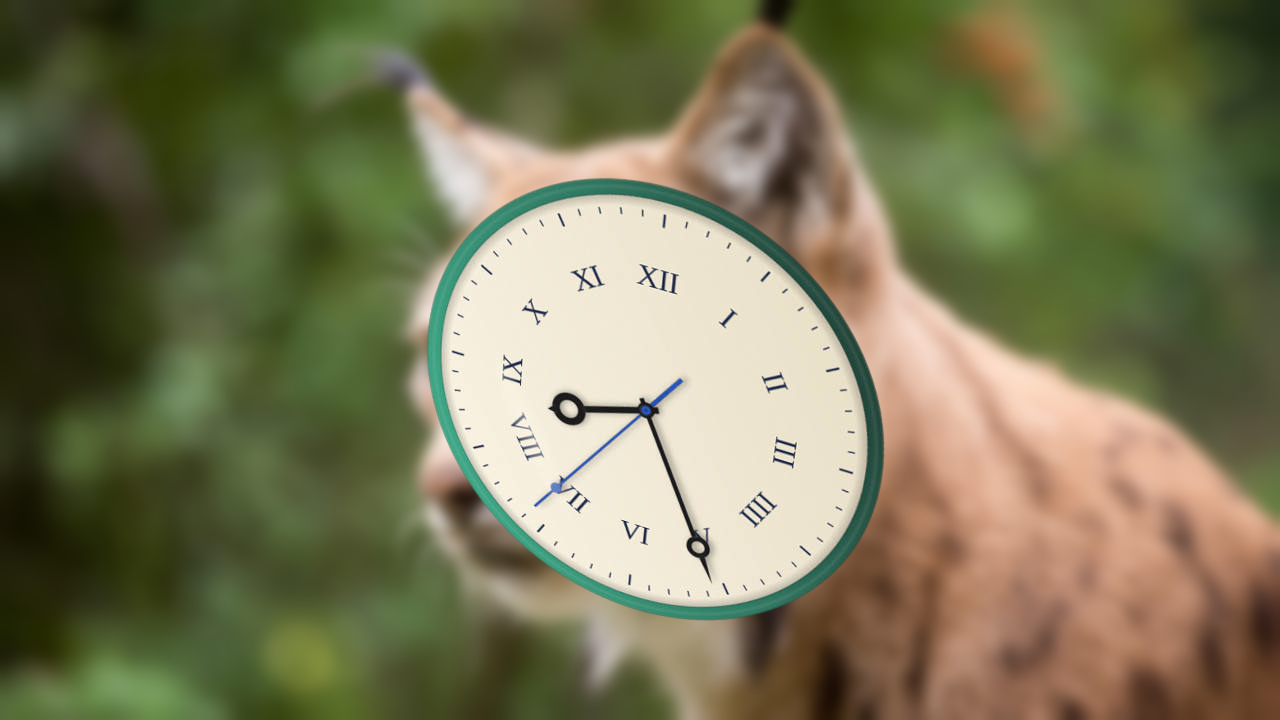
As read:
8 h 25 min 36 s
